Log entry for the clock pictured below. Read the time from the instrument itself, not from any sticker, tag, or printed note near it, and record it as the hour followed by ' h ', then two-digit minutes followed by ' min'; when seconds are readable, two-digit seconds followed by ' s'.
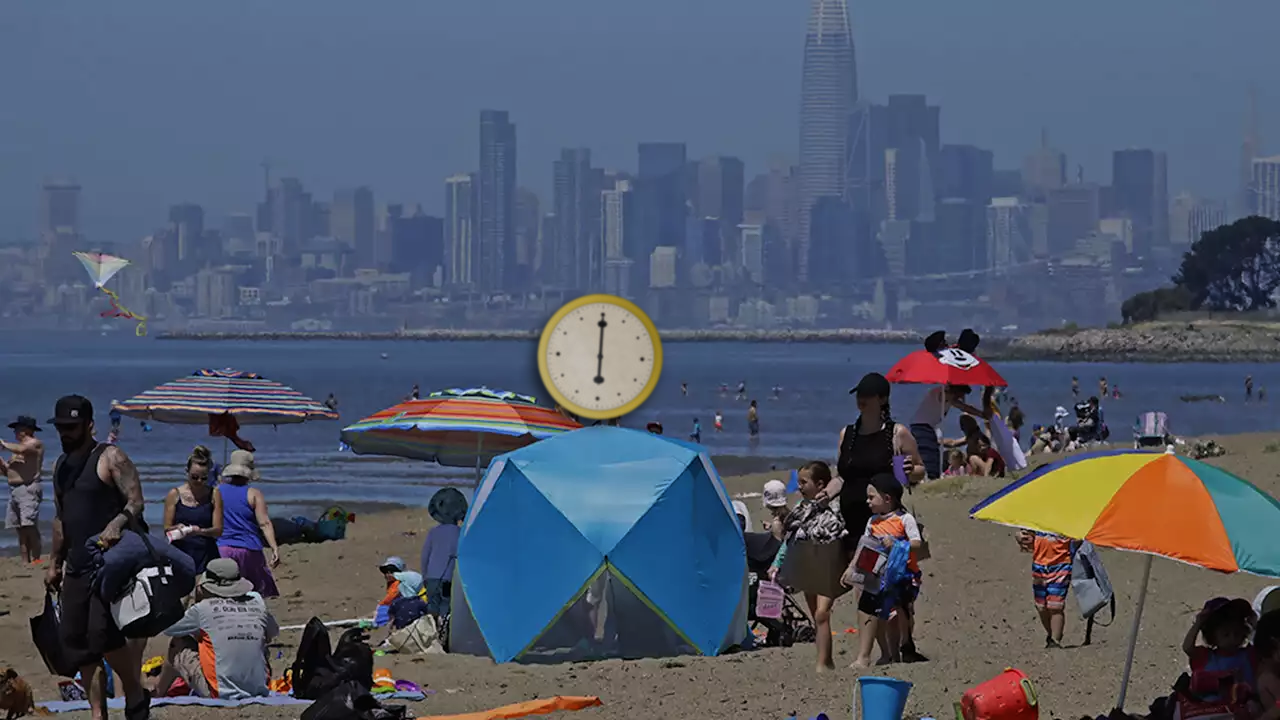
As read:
6 h 00 min
